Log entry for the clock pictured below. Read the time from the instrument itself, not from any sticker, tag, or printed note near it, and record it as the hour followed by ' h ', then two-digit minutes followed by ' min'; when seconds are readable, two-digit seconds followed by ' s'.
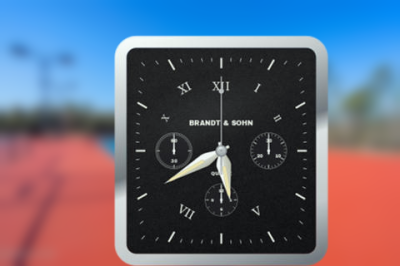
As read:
5 h 40 min
